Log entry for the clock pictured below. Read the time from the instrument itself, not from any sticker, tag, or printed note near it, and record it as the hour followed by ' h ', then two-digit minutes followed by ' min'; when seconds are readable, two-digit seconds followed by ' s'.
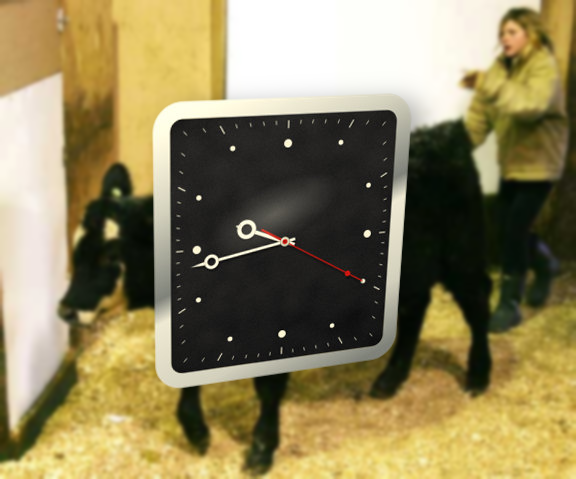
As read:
9 h 43 min 20 s
